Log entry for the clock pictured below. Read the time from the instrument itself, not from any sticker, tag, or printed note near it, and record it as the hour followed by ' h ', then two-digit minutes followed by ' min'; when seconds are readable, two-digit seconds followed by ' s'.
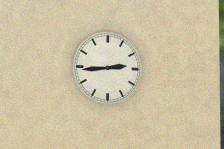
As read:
2 h 44 min
